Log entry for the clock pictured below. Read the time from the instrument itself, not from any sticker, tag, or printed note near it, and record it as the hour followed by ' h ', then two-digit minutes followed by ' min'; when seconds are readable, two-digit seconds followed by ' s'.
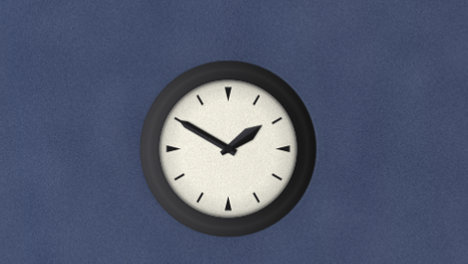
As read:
1 h 50 min
